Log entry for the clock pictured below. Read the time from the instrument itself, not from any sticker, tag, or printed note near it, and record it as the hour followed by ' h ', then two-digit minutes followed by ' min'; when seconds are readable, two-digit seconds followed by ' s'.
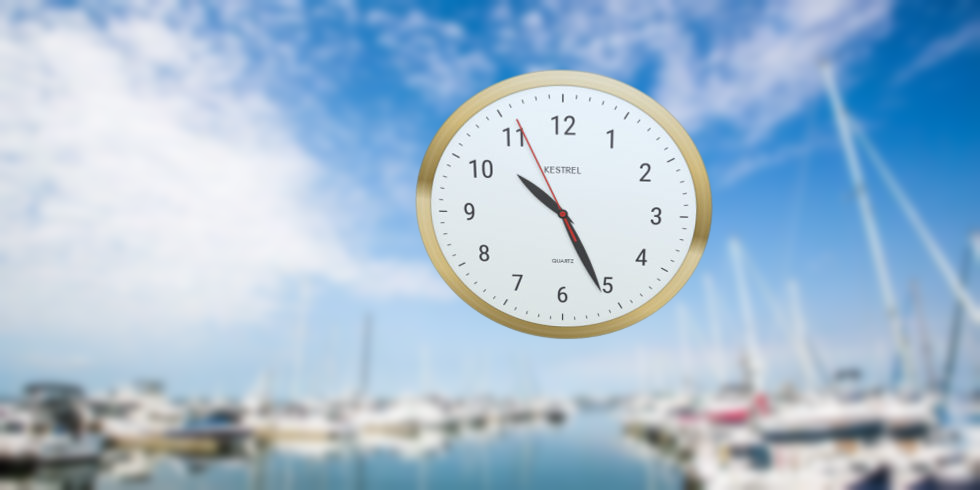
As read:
10 h 25 min 56 s
